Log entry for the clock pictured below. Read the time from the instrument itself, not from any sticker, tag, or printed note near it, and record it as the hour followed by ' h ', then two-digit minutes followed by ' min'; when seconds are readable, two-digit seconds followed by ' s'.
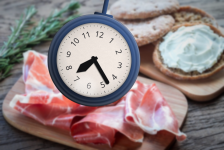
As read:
7 h 23 min
